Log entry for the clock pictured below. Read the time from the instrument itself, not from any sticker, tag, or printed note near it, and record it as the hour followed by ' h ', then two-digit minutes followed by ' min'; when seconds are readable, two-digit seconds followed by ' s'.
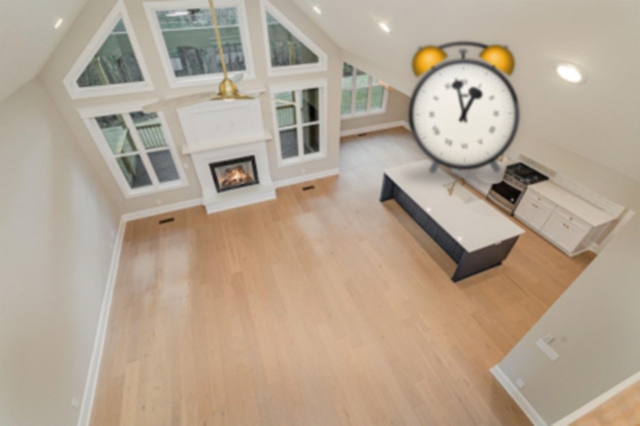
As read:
12 h 58 min
